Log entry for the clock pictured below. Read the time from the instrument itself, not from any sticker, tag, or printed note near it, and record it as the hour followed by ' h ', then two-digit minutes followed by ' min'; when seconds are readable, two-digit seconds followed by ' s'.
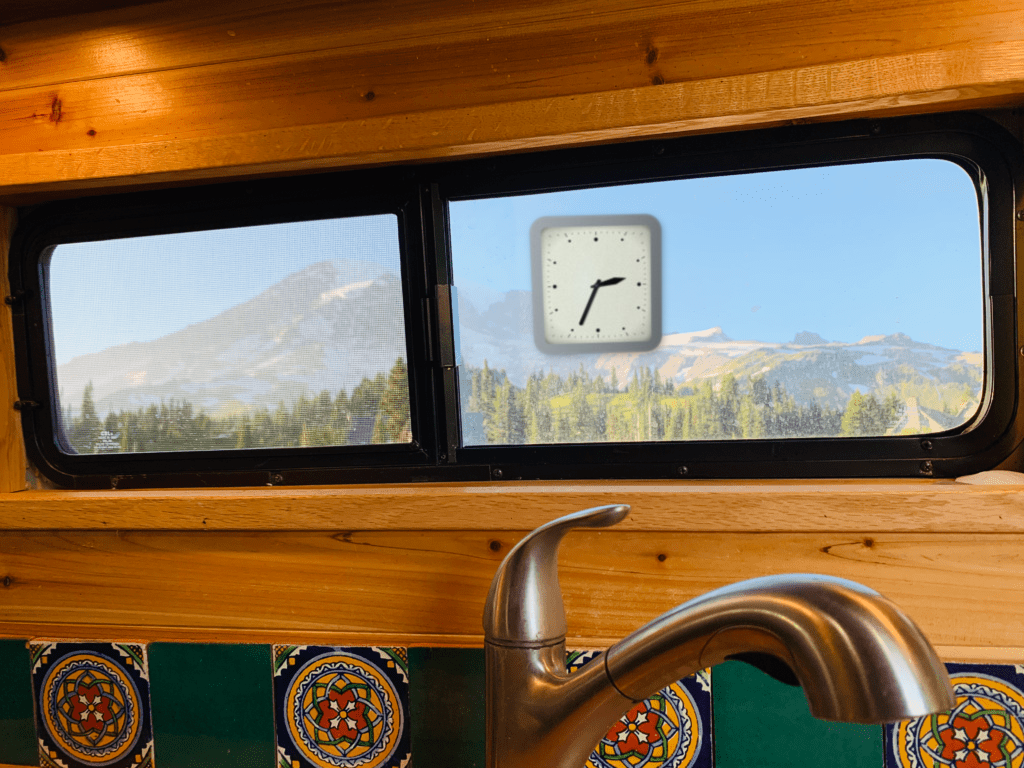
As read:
2 h 34 min
